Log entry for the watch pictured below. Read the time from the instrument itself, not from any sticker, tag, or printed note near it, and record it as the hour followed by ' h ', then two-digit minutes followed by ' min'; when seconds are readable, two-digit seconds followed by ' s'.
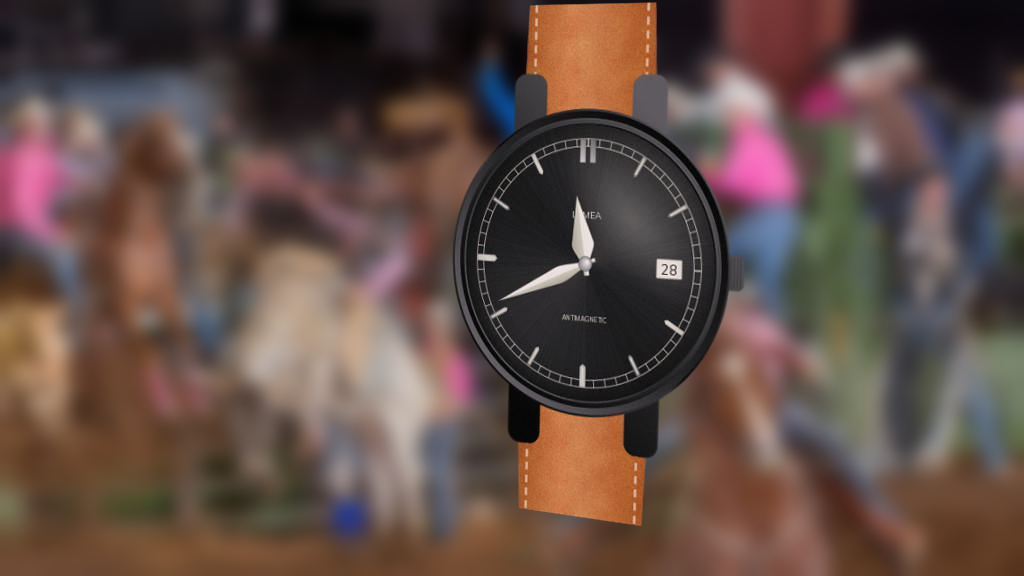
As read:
11 h 41 min
